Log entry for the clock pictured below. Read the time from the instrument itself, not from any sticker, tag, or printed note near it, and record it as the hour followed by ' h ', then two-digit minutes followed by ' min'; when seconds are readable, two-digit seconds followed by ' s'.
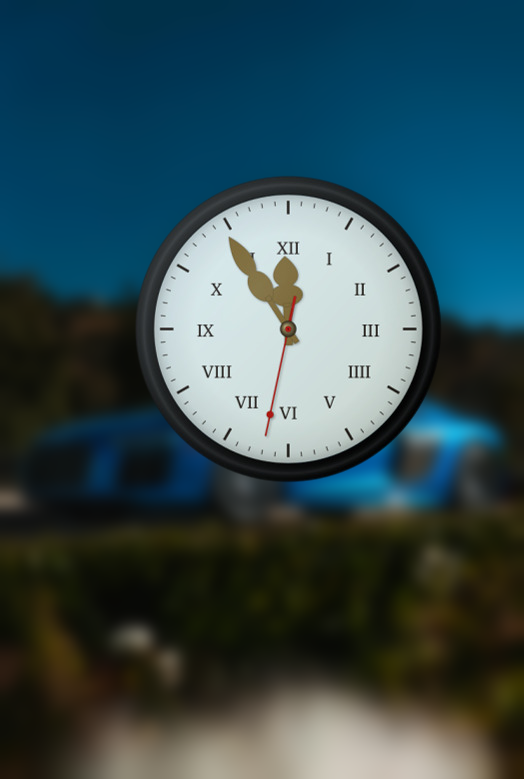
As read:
11 h 54 min 32 s
